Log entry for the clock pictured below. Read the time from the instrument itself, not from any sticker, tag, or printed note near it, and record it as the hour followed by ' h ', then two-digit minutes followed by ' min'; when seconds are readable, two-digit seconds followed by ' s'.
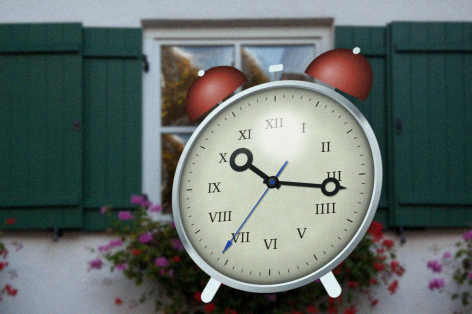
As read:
10 h 16 min 36 s
